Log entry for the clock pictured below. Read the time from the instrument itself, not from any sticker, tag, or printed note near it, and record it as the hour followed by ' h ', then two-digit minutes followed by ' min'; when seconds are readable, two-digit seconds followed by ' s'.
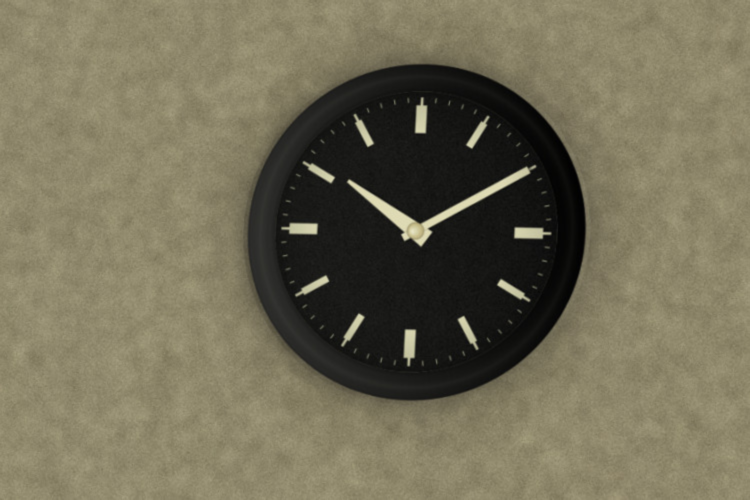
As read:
10 h 10 min
